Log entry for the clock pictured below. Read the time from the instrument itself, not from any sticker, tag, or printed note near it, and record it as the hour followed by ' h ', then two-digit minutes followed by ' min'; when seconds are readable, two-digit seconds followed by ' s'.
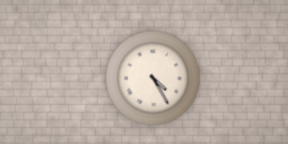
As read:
4 h 25 min
